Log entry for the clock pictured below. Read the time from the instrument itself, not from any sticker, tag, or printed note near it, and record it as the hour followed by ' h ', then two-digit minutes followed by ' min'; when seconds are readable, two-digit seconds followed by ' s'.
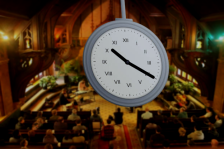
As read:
10 h 20 min
